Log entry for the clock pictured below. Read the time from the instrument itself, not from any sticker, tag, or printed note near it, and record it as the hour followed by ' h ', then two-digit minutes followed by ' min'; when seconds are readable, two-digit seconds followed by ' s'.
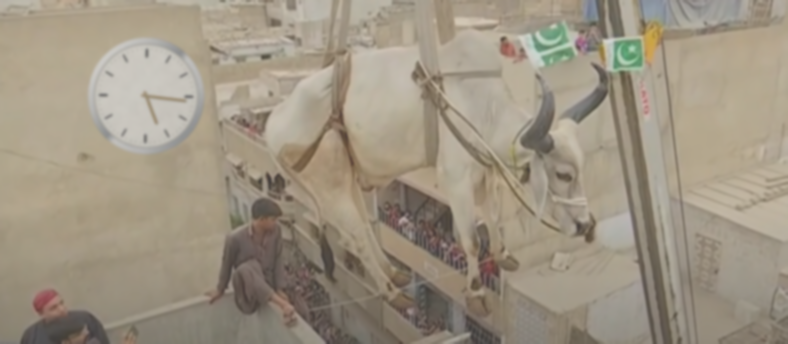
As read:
5 h 16 min
